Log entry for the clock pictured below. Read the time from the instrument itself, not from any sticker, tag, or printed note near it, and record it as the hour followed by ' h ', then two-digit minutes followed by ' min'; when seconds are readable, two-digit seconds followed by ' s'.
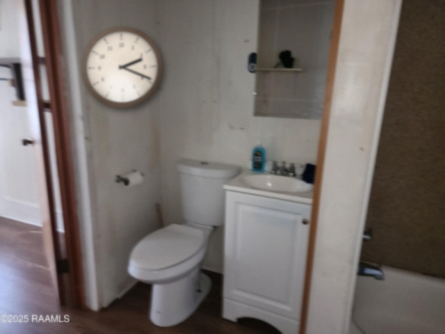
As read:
2 h 19 min
